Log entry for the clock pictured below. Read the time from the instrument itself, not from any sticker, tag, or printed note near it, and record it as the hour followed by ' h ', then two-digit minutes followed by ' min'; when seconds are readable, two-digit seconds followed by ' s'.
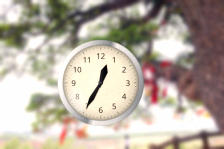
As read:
12 h 35 min
